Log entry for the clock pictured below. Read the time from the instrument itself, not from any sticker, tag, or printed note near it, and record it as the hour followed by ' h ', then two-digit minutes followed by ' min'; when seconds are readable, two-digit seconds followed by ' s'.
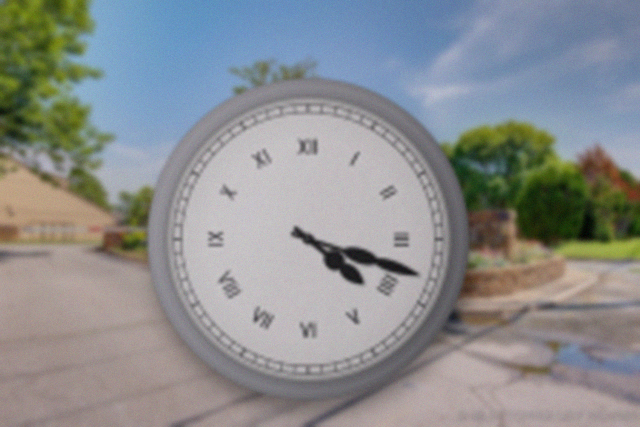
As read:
4 h 18 min
